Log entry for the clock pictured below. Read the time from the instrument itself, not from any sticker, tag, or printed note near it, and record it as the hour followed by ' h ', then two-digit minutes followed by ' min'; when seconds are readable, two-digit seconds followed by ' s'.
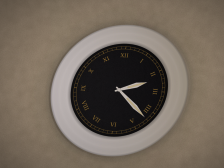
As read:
2 h 22 min
